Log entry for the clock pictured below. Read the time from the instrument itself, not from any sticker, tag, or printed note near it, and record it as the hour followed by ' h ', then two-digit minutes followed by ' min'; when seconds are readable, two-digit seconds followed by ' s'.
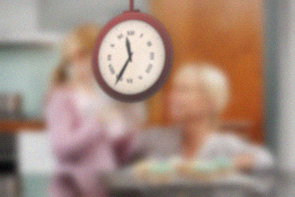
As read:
11 h 35 min
